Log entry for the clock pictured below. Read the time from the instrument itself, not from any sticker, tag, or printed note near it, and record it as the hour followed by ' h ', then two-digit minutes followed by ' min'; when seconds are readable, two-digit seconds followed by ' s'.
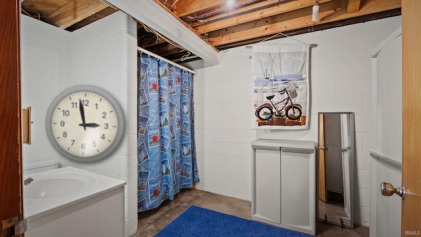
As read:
2 h 58 min
